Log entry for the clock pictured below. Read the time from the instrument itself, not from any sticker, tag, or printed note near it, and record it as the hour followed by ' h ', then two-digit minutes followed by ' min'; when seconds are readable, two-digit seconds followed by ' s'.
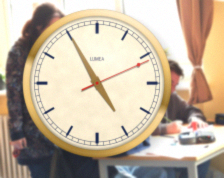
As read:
4 h 55 min 11 s
